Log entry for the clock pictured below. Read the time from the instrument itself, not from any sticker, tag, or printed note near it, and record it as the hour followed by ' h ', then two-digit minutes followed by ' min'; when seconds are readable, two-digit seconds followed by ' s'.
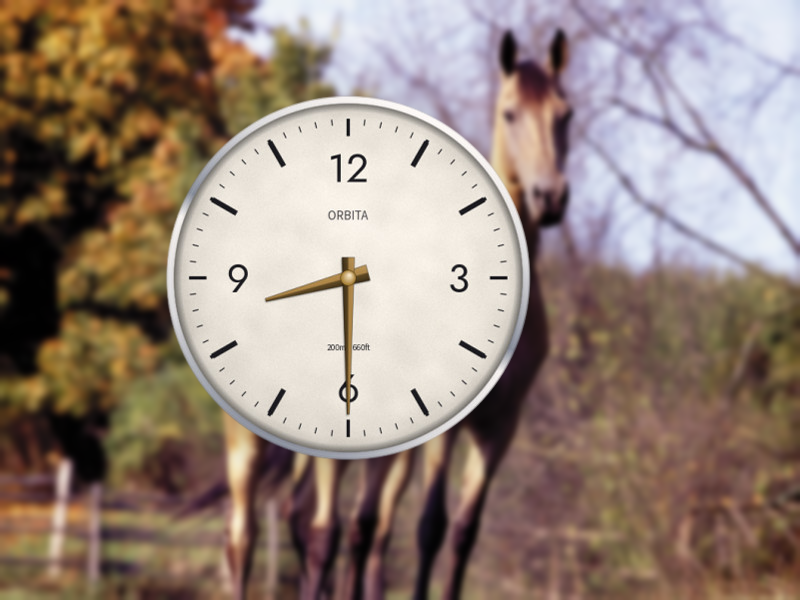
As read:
8 h 30 min
